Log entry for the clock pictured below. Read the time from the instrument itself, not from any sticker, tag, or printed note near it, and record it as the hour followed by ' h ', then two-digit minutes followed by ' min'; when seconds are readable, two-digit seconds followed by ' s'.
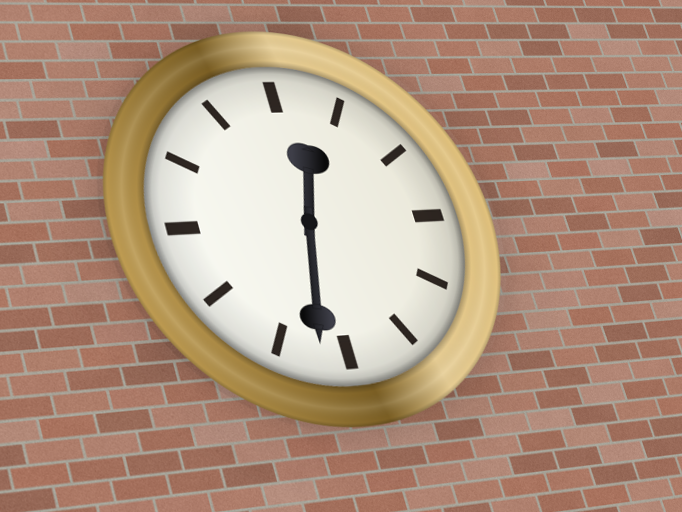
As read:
12 h 32 min
